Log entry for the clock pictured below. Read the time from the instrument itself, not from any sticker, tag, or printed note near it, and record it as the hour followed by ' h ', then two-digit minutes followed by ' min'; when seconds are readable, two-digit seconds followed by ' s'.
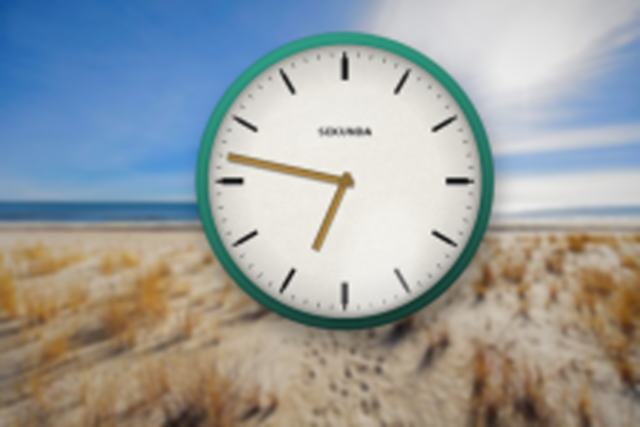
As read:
6 h 47 min
